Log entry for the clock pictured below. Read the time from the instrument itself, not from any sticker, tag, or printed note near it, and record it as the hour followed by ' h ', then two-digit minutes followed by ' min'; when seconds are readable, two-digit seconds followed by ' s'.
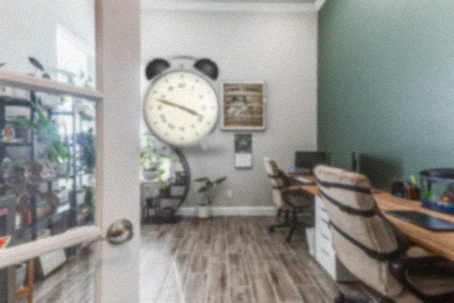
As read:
3 h 48 min
